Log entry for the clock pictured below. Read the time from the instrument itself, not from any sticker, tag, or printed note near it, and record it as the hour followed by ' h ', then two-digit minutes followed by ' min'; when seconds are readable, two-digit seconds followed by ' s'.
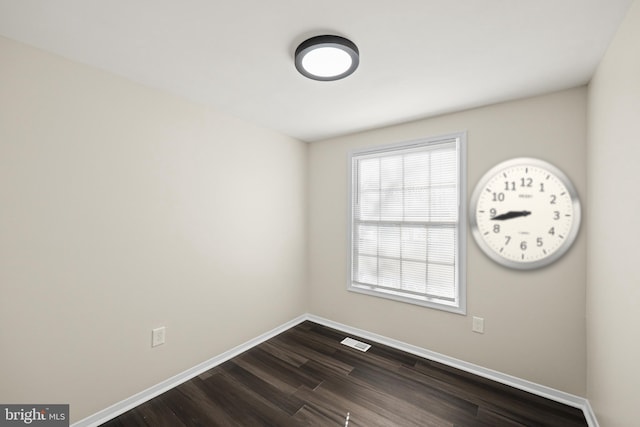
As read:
8 h 43 min
